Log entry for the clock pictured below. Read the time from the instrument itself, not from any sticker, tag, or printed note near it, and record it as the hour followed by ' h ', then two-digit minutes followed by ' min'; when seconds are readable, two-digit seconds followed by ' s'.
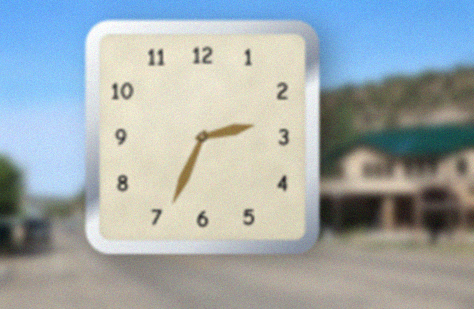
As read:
2 h 34 min
